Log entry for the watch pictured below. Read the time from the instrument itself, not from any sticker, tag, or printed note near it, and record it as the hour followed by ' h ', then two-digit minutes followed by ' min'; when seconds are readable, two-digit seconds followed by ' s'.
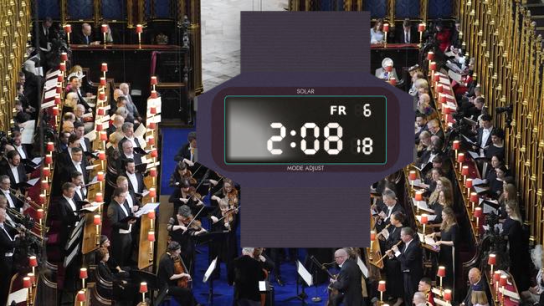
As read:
2 h 08 min 18 s
